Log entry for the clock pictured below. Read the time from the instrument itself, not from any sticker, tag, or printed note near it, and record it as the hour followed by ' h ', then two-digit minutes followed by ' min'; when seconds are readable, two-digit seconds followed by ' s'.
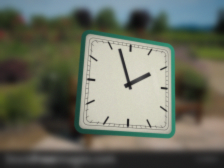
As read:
1 h 57 min
